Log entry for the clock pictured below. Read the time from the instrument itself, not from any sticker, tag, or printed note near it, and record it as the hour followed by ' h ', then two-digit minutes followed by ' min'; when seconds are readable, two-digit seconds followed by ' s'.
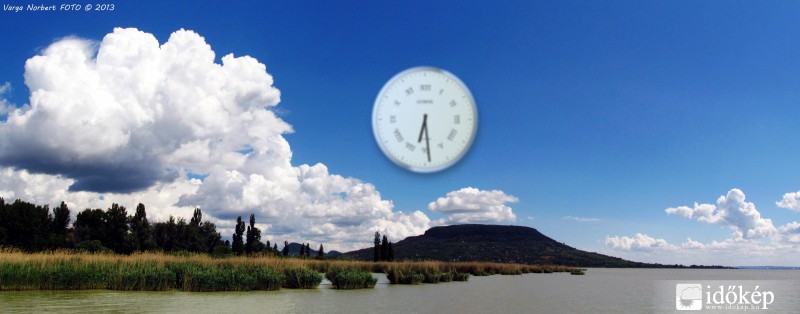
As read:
6 h 29 min
